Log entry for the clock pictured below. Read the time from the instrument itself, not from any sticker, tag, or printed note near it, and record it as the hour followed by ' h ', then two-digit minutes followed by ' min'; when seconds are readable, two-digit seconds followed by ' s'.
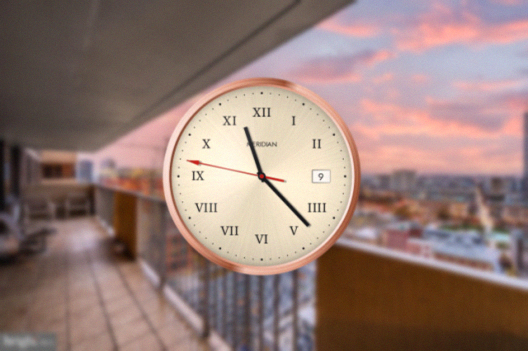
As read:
11 h 22 min 47 s
